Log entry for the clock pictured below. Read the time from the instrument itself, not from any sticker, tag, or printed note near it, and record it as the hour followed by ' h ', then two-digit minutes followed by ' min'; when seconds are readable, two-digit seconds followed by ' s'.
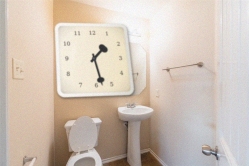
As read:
1 h 28 min
